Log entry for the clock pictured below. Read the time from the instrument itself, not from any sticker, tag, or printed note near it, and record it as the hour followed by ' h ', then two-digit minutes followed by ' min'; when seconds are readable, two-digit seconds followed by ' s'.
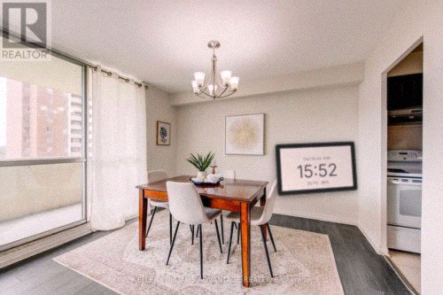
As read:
15 h 52 min
